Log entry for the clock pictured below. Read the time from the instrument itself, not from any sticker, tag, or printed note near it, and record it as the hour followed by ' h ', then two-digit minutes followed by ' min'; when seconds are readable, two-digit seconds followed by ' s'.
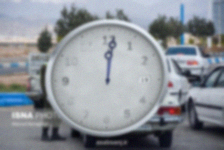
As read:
12 h 01 min
